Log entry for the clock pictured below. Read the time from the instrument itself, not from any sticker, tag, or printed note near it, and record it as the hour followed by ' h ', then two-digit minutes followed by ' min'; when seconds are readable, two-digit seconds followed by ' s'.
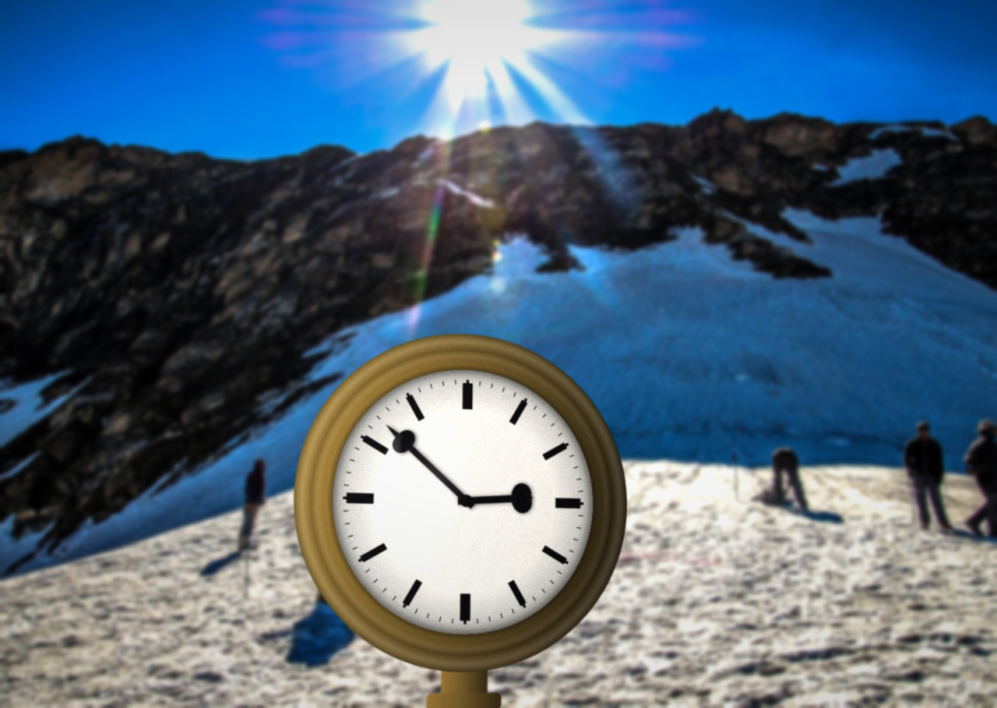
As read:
2 h 52 min
